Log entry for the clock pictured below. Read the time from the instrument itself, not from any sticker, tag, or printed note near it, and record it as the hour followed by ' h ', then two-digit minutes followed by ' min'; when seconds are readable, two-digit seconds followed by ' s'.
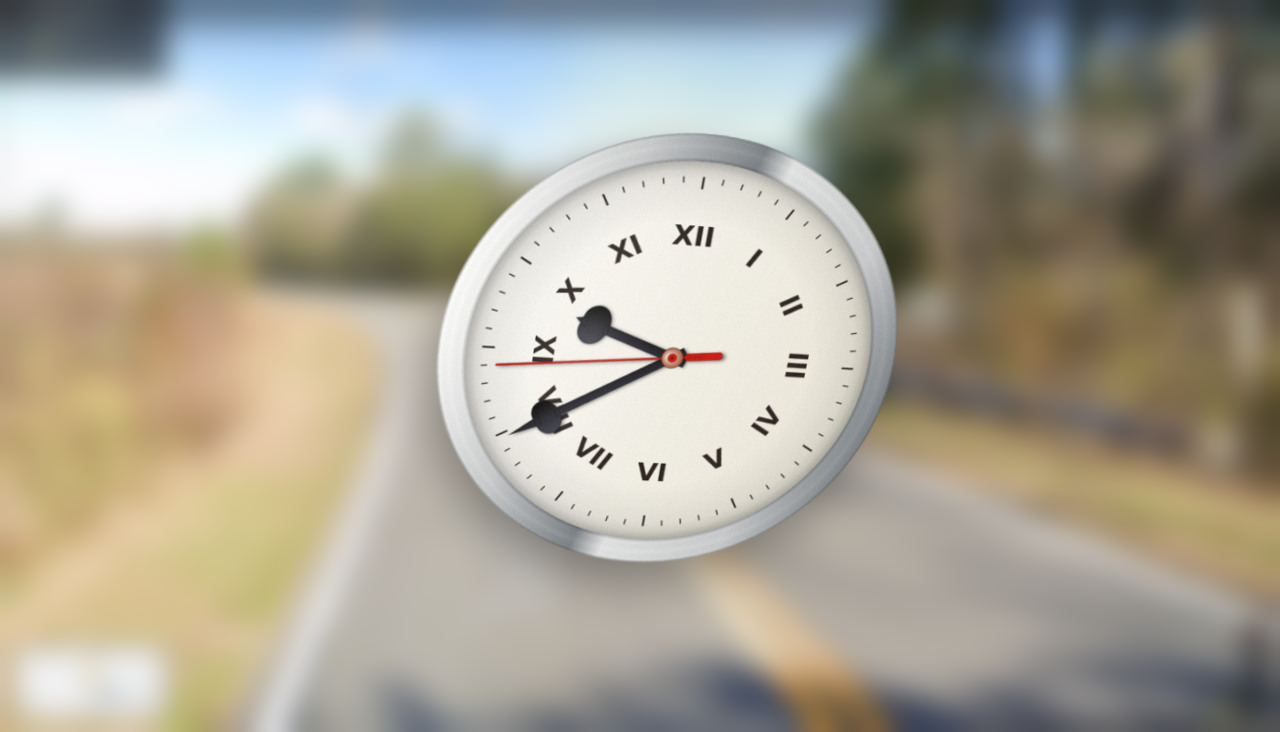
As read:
9 h 39 min 44 s
